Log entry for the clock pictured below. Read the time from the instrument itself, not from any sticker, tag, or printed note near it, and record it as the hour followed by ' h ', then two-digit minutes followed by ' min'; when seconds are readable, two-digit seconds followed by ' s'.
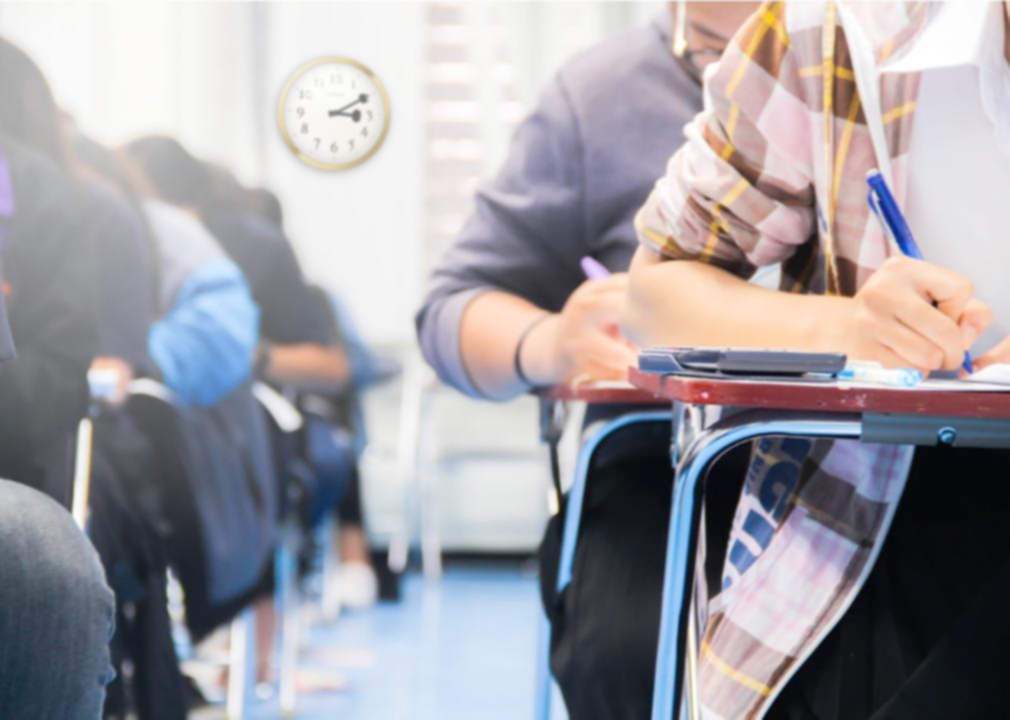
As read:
3 h 10 min
